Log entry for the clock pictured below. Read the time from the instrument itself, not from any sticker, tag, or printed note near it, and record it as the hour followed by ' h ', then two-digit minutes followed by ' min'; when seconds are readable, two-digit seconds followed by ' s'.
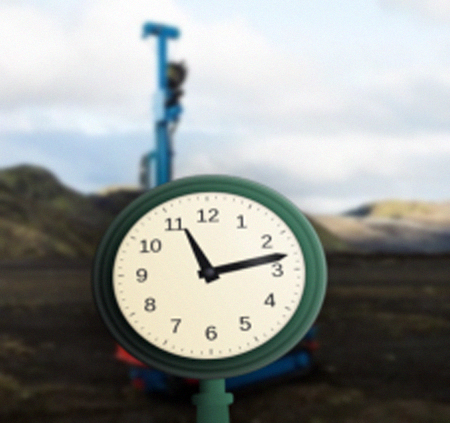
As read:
11 h 13 min
